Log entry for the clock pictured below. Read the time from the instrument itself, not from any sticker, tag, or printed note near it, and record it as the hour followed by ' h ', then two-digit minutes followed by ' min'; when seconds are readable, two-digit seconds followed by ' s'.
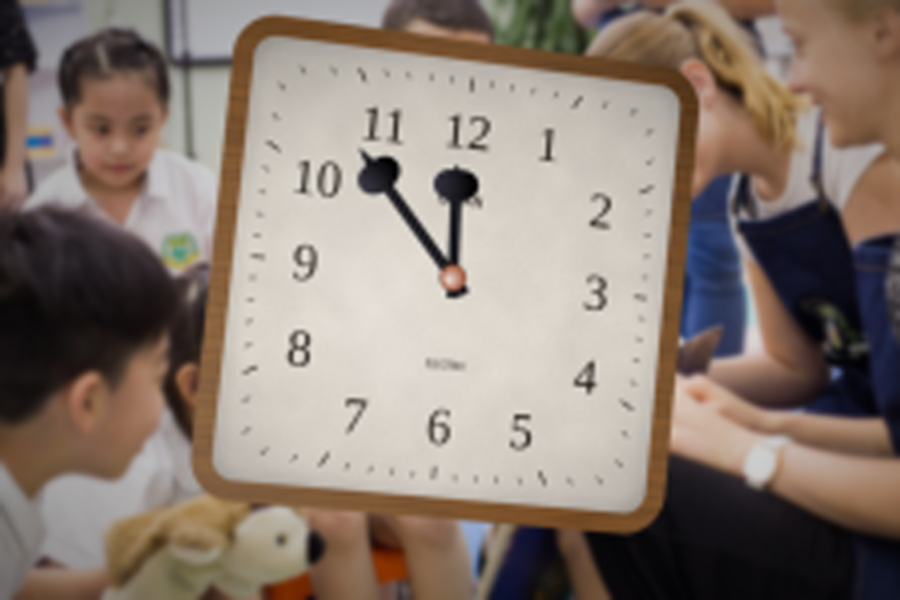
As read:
11 h 53 min
